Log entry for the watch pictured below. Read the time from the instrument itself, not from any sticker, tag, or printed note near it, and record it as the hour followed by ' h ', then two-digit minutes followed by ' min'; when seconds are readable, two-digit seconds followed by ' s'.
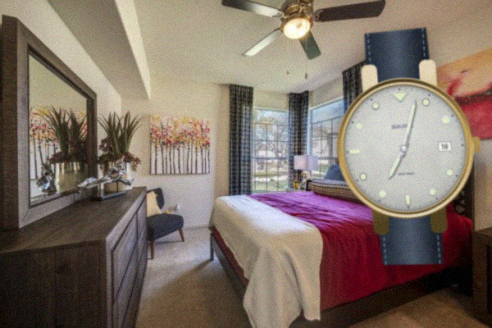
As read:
7 h 03 min
